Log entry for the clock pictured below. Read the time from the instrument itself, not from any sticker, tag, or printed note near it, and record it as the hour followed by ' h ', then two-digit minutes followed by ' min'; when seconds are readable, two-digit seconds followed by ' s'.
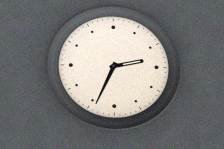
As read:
2 h 34 min
